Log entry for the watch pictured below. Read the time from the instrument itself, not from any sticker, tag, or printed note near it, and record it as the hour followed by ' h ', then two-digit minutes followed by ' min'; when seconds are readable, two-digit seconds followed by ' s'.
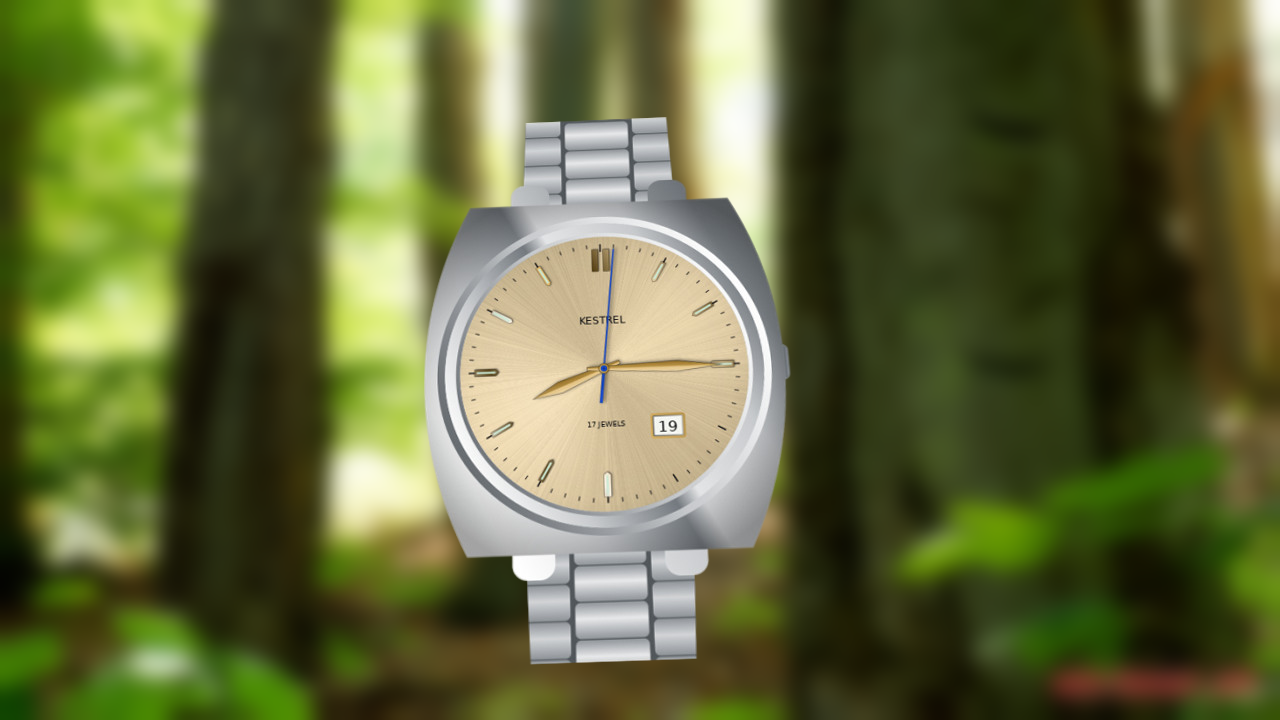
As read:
8 h 15 min 01 s
